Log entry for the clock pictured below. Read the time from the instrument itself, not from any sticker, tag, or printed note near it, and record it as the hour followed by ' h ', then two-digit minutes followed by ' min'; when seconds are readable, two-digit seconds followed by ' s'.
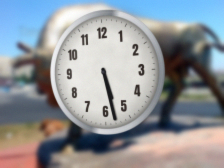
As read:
5 h 28 min
